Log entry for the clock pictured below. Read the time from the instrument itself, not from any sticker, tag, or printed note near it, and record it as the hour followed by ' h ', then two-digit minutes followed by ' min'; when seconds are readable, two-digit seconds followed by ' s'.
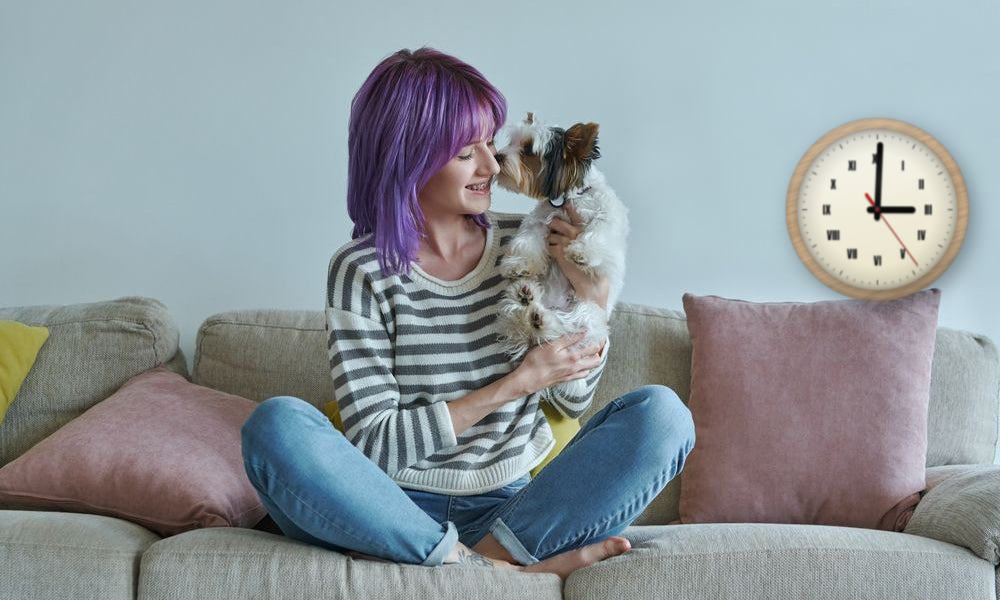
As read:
3 h 00 min 24 s
